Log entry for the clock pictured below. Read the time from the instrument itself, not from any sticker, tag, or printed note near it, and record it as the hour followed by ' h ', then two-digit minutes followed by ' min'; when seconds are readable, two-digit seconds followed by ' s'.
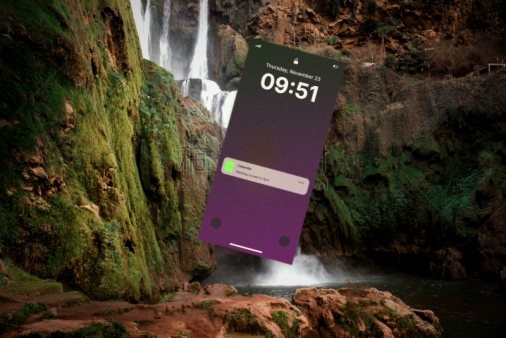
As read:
9 h 51 min
